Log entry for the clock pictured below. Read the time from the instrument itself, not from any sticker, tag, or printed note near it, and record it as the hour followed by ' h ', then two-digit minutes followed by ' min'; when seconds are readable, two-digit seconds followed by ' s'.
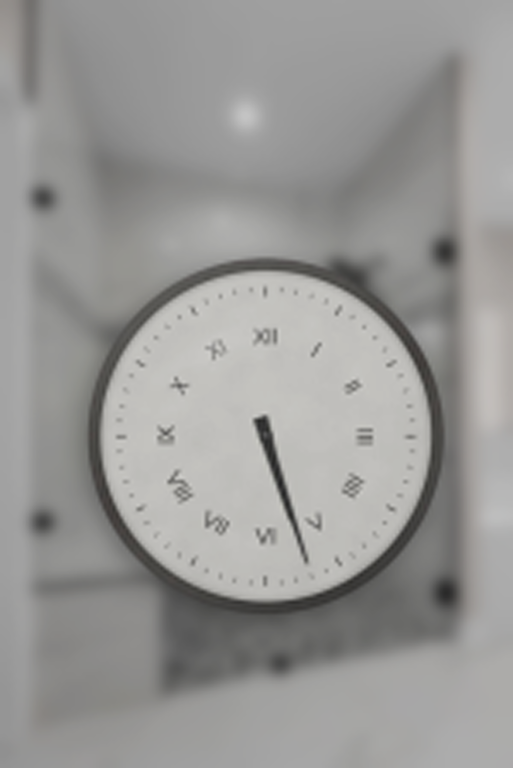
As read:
5 h 27 min
